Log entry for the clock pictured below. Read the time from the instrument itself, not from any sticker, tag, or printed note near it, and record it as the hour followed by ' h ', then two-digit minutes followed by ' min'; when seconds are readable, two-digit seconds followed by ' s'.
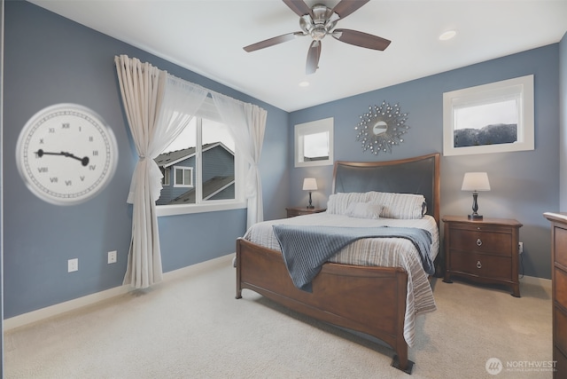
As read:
3 h 46 min
